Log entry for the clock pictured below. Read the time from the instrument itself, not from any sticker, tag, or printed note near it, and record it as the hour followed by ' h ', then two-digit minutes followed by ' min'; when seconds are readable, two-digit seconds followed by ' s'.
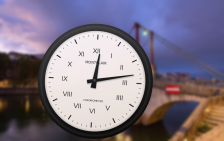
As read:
12 h 13 min
